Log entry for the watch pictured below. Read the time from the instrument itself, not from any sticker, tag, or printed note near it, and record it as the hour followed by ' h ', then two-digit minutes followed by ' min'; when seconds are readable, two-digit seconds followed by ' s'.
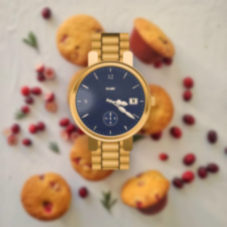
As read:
3 h 21 min
